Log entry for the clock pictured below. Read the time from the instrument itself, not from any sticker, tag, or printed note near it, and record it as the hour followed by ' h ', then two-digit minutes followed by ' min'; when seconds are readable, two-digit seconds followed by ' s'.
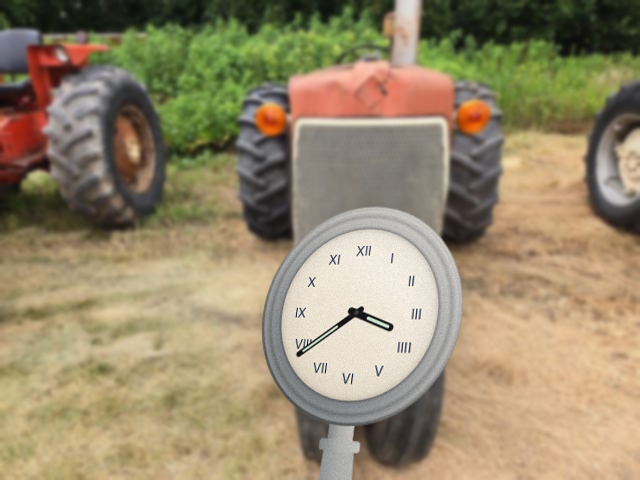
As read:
3 h 39 min
